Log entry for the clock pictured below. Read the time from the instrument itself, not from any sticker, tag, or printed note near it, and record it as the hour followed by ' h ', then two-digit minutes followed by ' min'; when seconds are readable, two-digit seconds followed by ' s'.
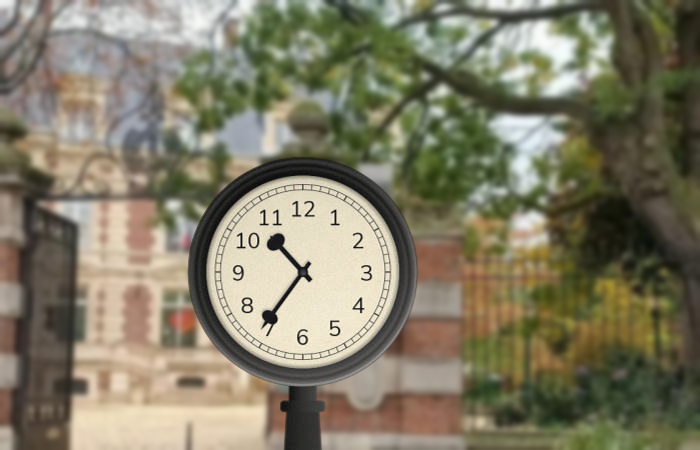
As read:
10 h 36 min
